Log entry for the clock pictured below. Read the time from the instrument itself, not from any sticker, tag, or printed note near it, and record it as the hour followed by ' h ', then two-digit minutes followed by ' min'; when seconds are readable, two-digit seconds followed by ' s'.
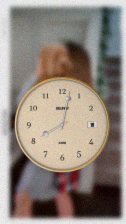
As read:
8 h 02 min
